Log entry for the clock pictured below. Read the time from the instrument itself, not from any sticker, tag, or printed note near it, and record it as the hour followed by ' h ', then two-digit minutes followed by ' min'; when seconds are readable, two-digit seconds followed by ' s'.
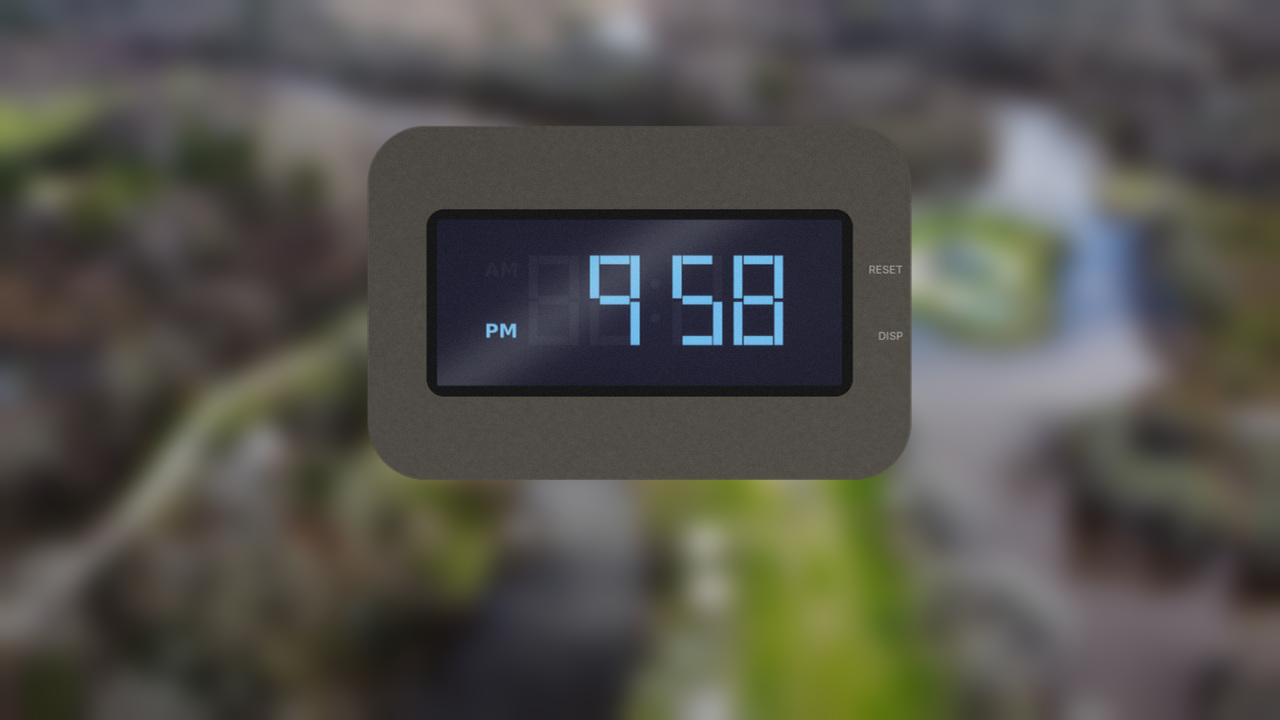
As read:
9 h 58 min
